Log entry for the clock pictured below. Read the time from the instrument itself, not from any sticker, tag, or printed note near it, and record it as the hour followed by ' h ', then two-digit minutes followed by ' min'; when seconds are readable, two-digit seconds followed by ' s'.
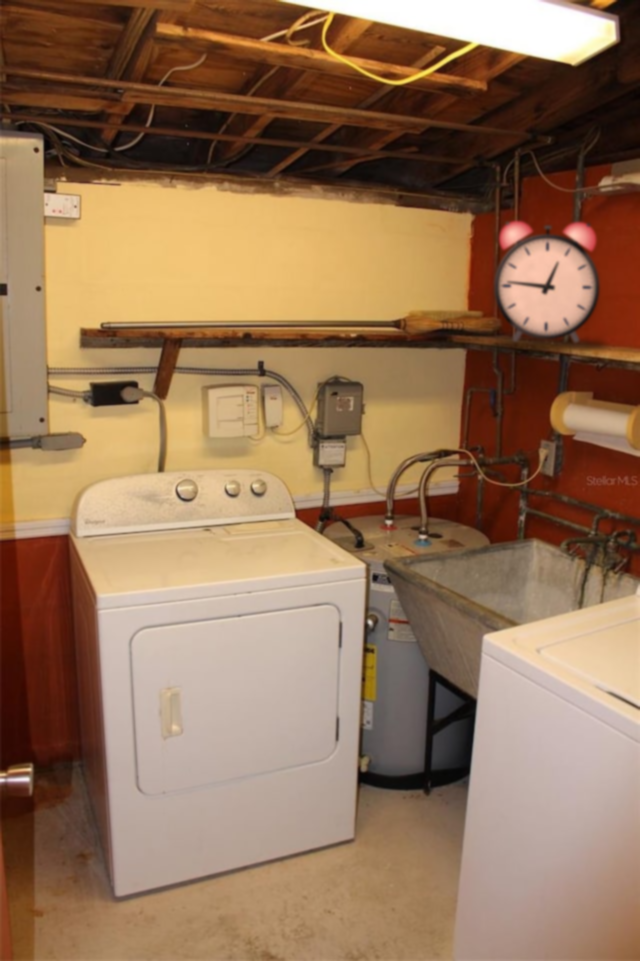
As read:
12 h 46 min
